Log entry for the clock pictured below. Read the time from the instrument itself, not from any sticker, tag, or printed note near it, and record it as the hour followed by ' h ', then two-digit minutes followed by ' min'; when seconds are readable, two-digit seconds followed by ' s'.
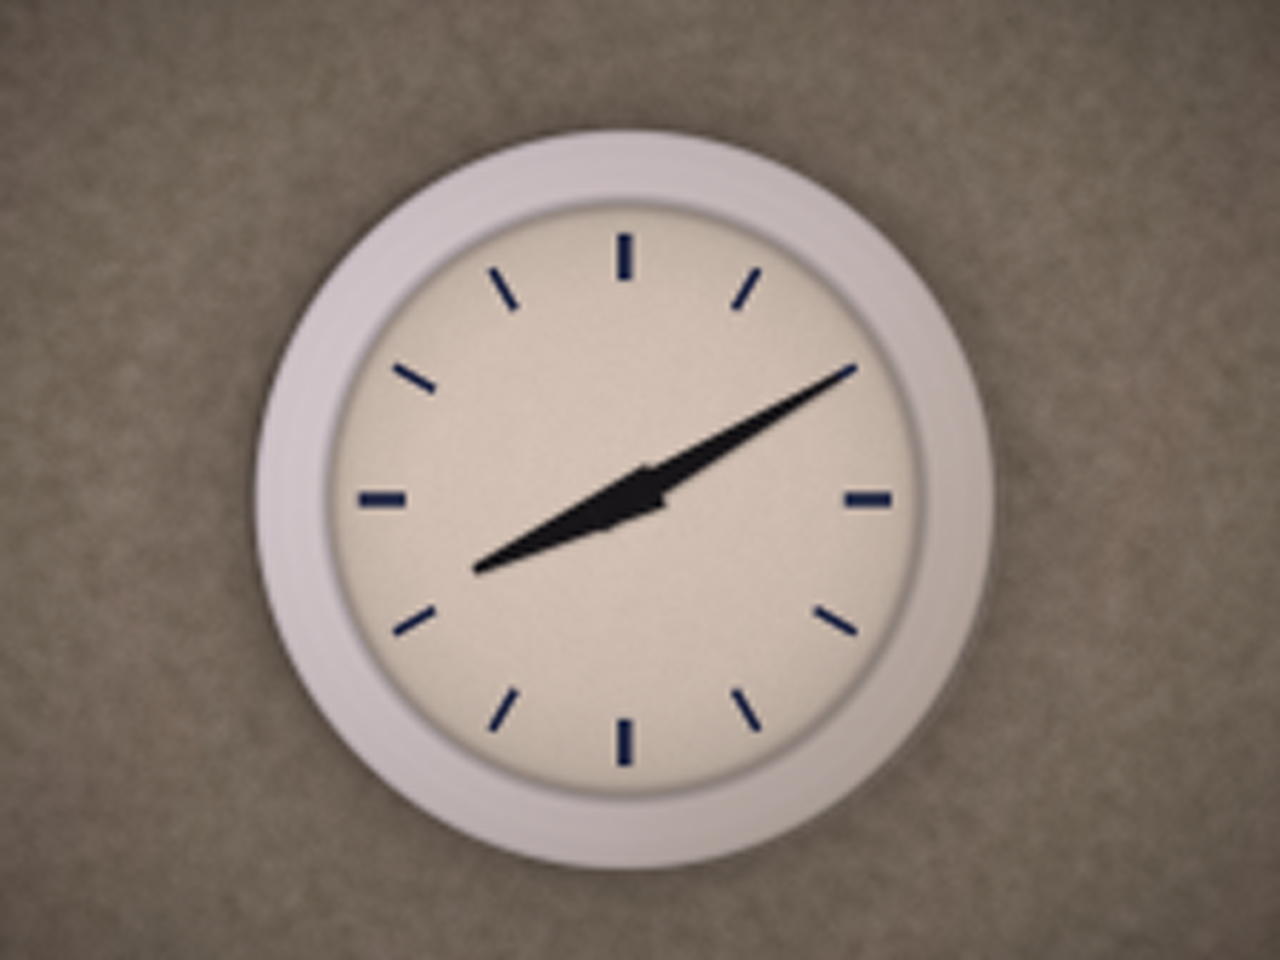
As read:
8 h 10 min
